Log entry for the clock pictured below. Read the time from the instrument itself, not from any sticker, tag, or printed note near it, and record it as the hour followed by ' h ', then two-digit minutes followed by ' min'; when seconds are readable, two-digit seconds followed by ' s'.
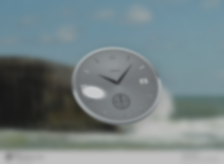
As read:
10 h 07 min
